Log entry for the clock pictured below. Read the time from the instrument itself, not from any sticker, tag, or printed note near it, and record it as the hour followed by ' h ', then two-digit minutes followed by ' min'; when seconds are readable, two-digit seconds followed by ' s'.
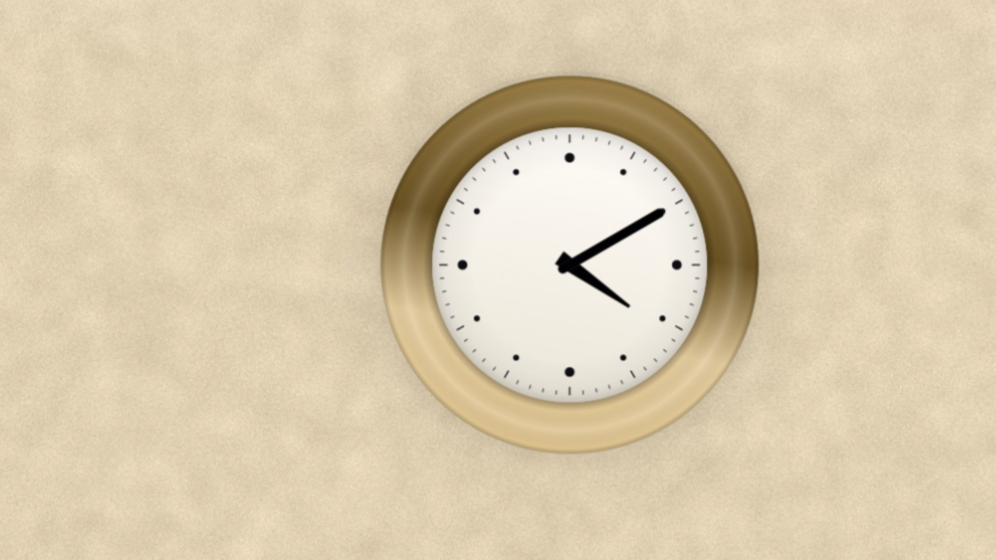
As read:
4 h 10 min
